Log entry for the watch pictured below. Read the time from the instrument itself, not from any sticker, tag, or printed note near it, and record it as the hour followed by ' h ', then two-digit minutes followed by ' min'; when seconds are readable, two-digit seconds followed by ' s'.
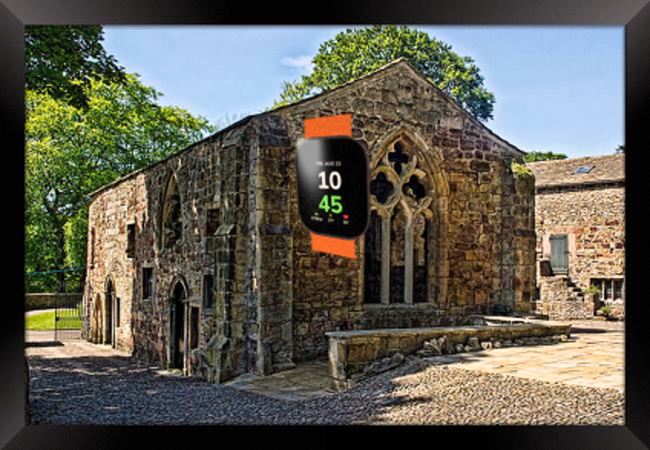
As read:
10 h 45 min
